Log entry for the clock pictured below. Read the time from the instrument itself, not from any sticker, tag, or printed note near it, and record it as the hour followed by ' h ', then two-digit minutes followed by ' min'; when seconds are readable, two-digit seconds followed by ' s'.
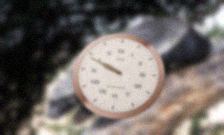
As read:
9 h 49 min
